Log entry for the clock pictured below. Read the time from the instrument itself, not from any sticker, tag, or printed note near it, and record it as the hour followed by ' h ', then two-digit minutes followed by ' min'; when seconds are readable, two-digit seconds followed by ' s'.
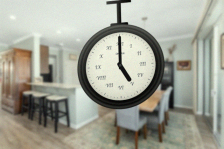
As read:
5 h 00 min
